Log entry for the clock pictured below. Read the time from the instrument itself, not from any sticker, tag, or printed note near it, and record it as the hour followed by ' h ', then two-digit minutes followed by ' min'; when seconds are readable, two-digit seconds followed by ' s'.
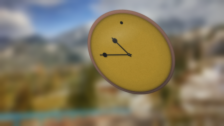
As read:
10 h 45 min
